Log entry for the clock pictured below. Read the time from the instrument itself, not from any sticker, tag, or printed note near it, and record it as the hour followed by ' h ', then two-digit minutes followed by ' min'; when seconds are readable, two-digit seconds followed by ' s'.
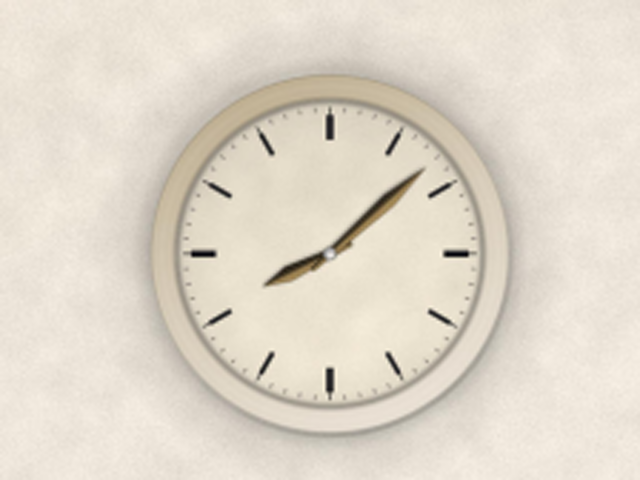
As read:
8 h 08 min
